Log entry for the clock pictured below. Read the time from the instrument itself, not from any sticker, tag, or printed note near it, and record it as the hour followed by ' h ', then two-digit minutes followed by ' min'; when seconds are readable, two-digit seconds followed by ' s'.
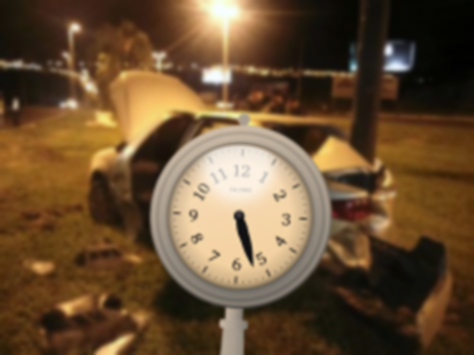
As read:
5 h 27 min
